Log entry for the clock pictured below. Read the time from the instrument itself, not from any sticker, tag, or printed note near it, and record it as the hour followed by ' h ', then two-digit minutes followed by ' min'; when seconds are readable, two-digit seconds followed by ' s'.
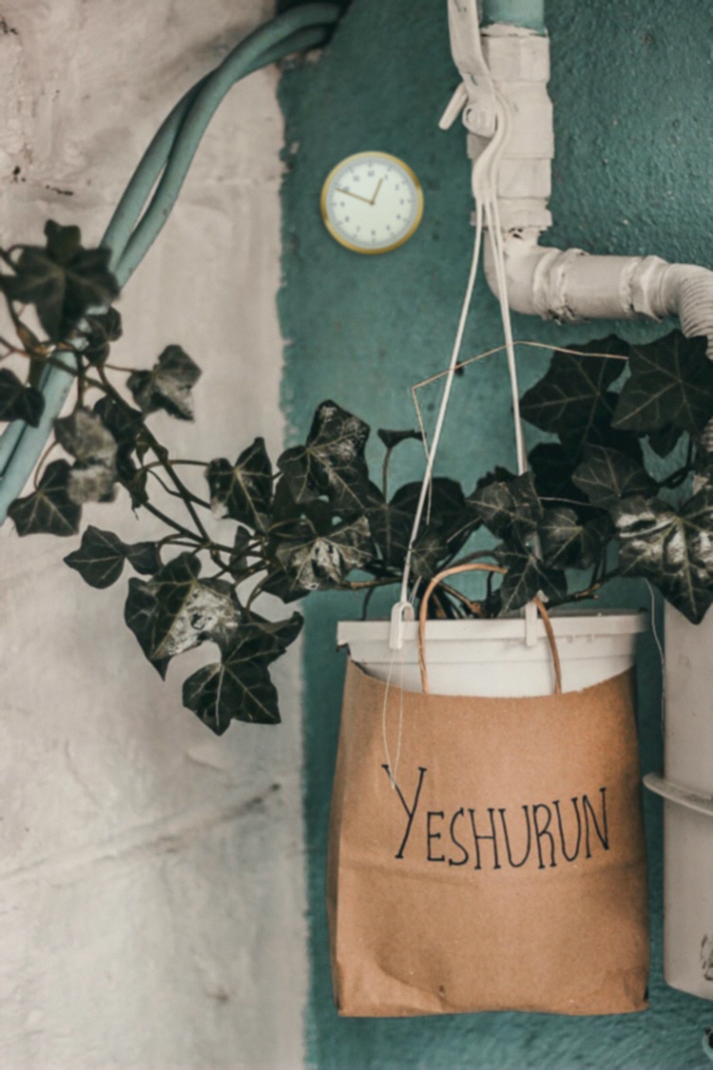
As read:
12 h 49 min
